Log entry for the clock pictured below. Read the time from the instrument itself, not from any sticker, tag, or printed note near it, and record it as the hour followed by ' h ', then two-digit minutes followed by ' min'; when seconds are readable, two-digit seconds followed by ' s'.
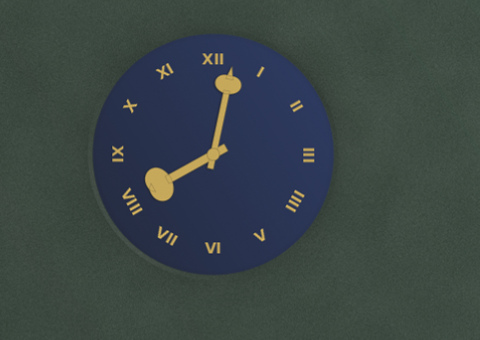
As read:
8 h 02 min
